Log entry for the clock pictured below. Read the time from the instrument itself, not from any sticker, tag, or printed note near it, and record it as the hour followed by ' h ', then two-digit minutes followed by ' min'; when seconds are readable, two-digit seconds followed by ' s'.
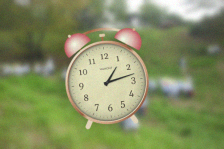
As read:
1 h 13 min
